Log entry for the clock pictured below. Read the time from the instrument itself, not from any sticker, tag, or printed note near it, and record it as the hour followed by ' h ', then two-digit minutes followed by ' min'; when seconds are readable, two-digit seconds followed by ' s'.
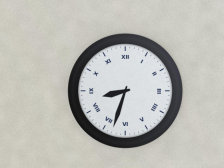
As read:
8 h 33 min
